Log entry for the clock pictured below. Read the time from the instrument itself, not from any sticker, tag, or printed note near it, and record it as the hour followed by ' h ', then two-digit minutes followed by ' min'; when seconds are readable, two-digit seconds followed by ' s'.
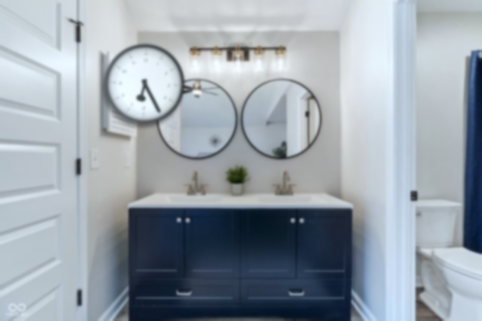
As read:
6 h 25 min
